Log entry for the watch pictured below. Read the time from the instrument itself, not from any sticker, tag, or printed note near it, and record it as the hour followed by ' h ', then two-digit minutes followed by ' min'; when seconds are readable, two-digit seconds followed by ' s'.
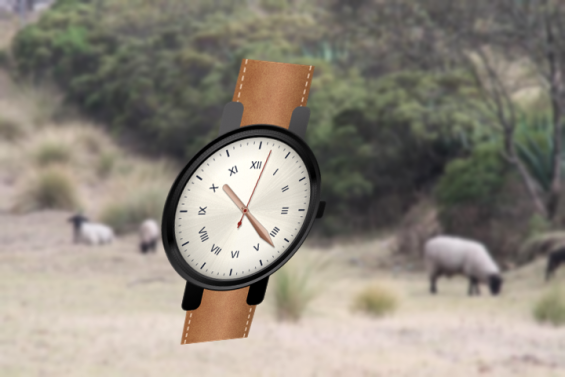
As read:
10 h 22 min 02 s
